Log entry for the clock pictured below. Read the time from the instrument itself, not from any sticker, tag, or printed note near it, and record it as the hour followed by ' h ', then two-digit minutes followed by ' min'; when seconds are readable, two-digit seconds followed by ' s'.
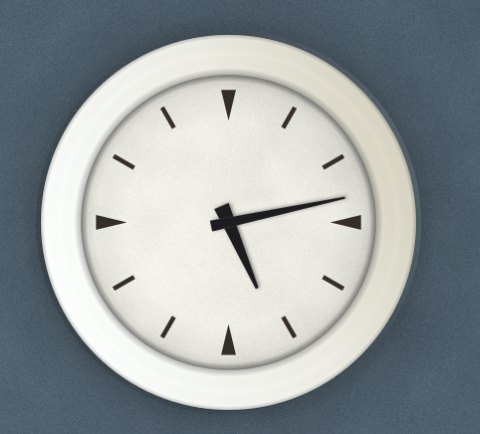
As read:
5 h 13 min
